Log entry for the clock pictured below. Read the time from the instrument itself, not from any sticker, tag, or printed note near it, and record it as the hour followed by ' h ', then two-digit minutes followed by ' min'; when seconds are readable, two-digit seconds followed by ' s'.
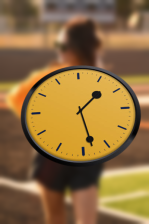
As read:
1 h 28 min
